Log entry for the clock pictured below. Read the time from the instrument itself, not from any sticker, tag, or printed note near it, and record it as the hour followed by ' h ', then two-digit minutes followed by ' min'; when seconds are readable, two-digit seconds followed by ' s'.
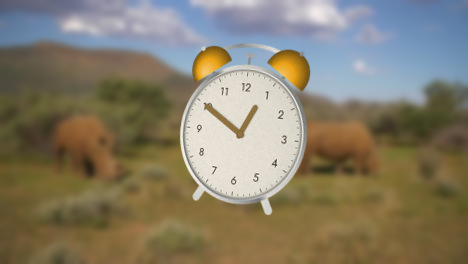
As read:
12 h 50 min
